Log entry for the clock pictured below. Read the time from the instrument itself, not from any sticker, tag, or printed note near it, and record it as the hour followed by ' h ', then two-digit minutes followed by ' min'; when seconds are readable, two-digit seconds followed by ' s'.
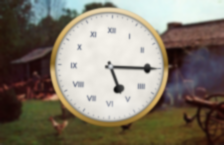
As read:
5 h 15 min
